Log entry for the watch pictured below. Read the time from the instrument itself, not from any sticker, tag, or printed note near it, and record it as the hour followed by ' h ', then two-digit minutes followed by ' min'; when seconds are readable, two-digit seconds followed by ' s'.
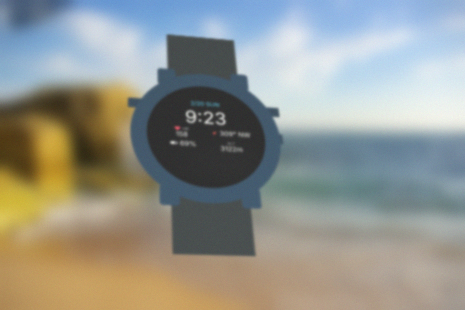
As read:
9 h 23 min
